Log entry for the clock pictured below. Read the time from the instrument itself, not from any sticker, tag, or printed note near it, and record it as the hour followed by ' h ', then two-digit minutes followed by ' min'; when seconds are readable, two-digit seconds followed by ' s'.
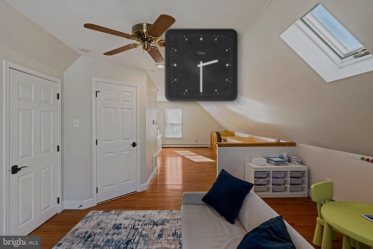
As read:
2 h 30 min
